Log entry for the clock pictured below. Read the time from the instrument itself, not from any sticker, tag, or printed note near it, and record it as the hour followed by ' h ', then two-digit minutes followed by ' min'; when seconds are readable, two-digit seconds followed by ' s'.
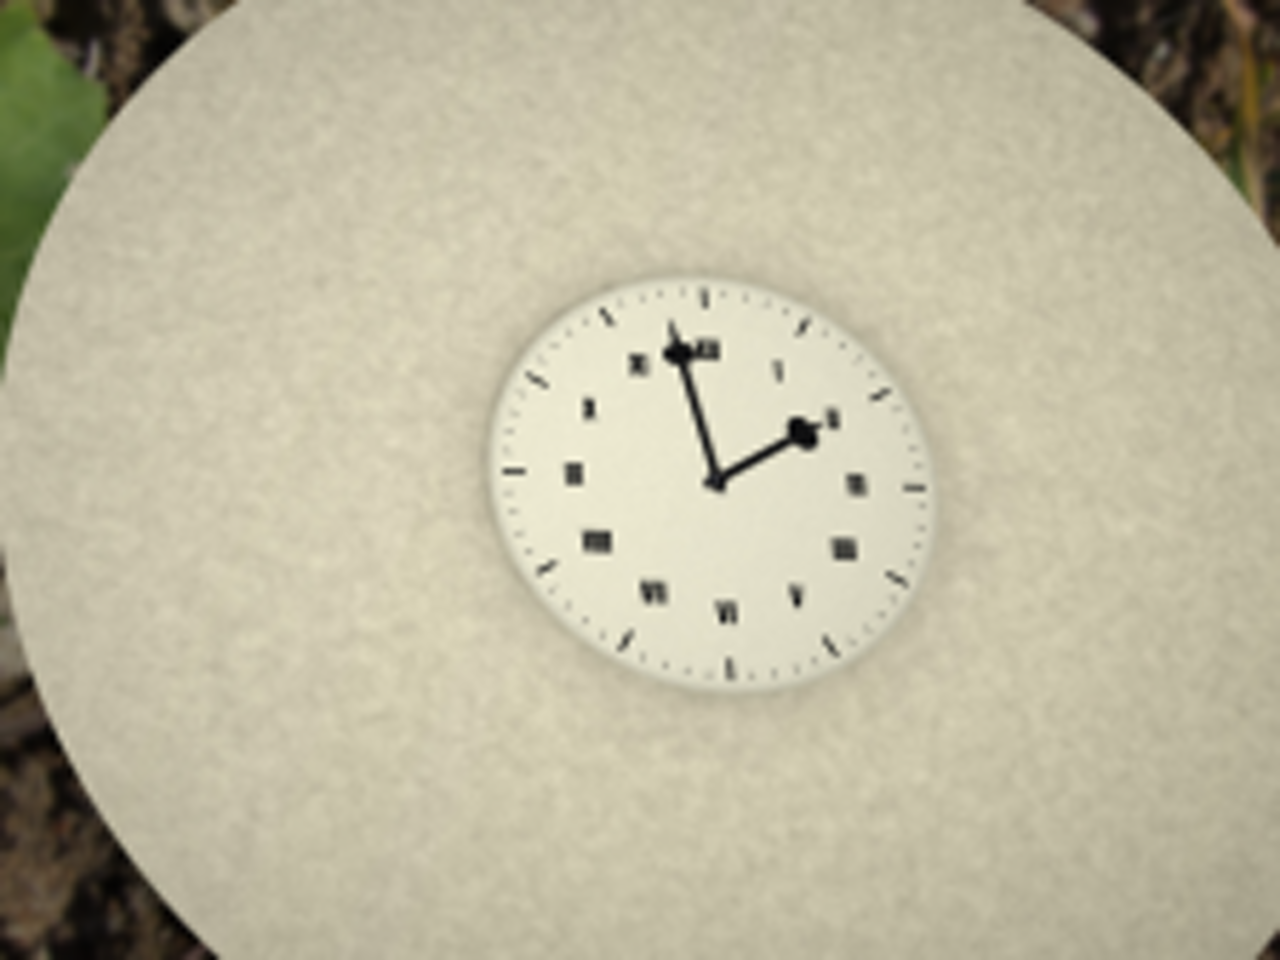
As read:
1 h 58 min
